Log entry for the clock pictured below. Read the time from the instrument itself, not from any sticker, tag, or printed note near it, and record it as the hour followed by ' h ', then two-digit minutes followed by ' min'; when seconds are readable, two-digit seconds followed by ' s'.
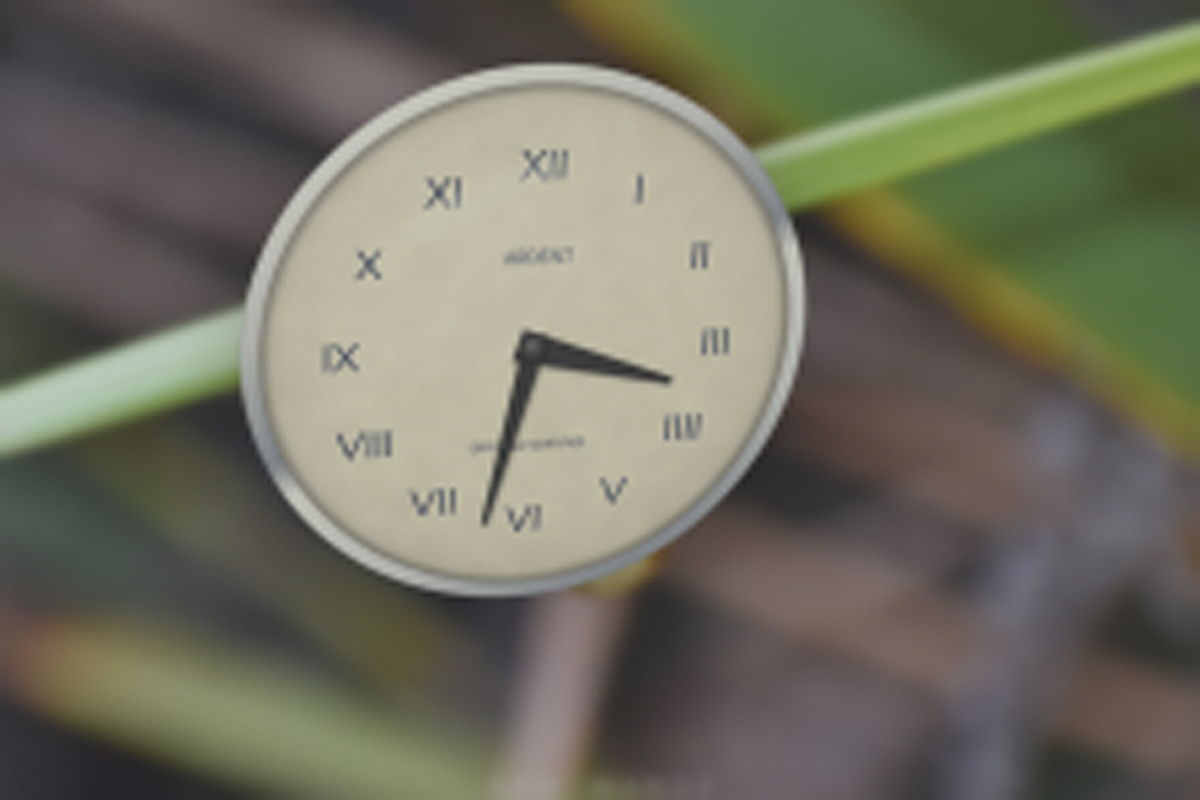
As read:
3 h 32 min
